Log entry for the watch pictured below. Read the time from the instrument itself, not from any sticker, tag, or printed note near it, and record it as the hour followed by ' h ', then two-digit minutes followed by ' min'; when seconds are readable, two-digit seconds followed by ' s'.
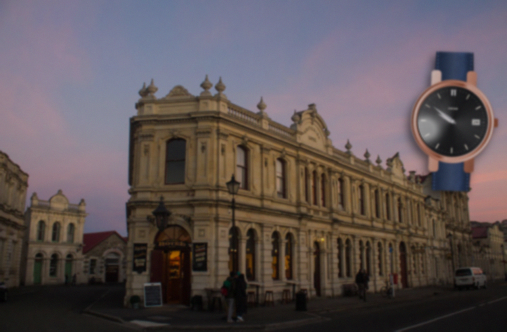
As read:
9 h 51 min
